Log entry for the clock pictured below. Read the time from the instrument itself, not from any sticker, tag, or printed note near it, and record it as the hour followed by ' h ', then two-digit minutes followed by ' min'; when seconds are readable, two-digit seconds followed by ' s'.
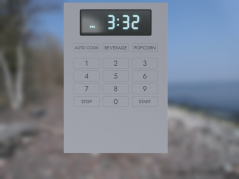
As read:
3 h 32 min
